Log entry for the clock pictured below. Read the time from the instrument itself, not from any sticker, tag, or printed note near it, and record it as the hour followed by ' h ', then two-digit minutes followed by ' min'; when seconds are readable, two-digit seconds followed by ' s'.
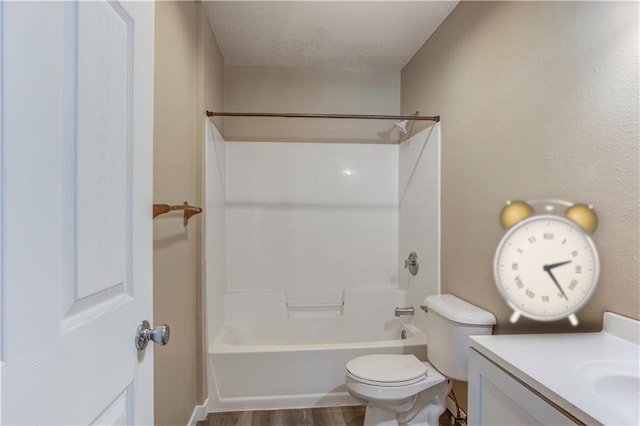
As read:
2 h 24 min
